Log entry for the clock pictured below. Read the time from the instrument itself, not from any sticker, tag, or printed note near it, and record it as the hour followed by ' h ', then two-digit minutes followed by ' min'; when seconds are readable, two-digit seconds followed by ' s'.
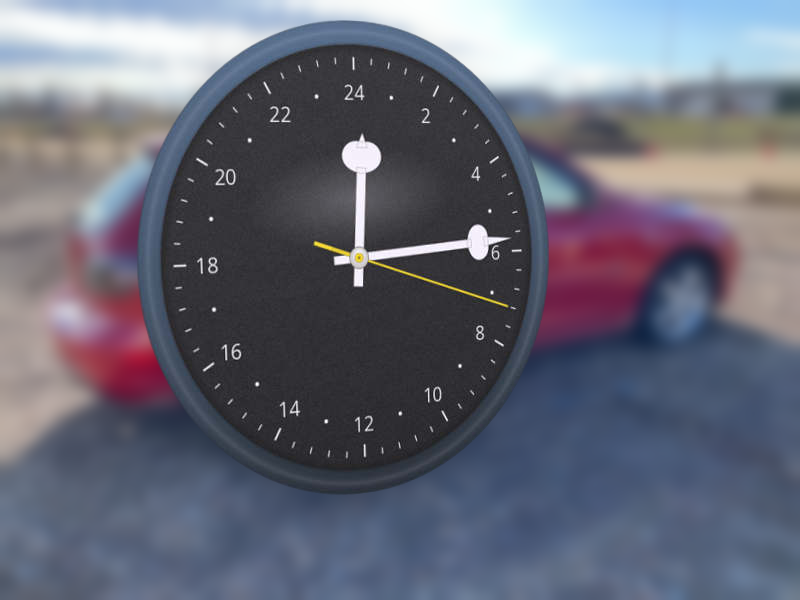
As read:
0 h 14 min 18 s
